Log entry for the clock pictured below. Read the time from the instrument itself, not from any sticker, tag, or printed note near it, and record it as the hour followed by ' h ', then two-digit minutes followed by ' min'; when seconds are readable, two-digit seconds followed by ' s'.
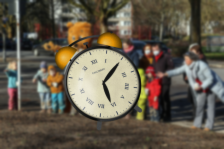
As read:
6 h 10 min
